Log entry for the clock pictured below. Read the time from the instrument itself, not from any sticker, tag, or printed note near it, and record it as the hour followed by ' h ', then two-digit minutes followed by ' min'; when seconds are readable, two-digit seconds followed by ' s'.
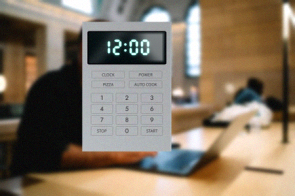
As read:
12 h 00 min
